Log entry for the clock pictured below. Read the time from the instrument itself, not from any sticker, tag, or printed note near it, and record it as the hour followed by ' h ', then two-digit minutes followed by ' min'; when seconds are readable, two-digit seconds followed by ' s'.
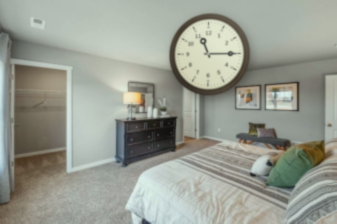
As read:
11 h 15 min
